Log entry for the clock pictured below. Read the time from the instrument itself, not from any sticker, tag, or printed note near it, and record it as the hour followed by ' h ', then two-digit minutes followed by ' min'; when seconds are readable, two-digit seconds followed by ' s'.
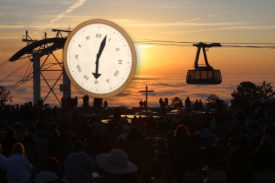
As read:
6 h 03 min
